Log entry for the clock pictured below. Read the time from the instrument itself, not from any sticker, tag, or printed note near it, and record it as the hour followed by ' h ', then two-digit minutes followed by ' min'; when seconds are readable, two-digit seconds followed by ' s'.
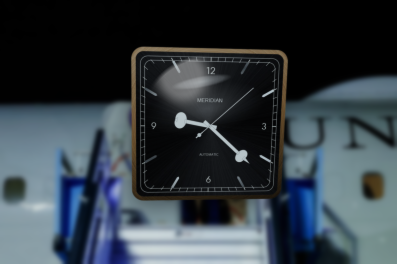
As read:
9 h 22 min 08 s
